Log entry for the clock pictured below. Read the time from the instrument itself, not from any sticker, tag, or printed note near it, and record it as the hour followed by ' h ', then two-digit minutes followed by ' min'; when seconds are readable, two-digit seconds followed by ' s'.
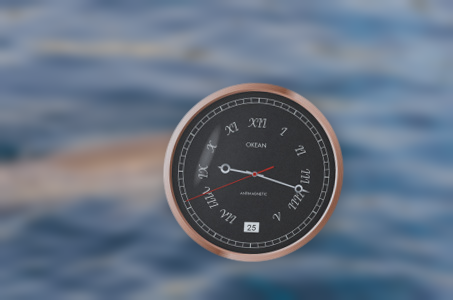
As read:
9 h 17 min 41 s
